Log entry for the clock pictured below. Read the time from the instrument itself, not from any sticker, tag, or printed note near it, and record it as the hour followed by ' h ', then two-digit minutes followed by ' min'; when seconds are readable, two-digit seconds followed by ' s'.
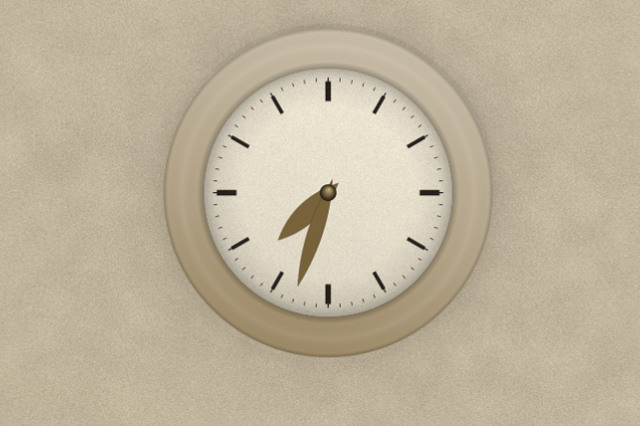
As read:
7 h 33 min
